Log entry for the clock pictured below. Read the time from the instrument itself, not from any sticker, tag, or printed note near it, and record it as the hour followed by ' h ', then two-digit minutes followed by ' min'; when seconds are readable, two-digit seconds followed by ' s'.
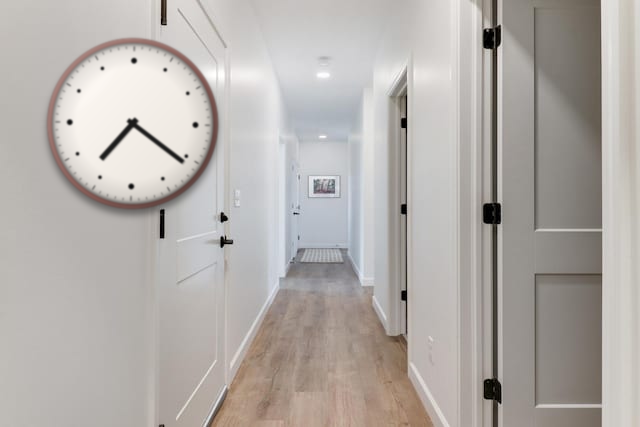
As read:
7 h 21 min
